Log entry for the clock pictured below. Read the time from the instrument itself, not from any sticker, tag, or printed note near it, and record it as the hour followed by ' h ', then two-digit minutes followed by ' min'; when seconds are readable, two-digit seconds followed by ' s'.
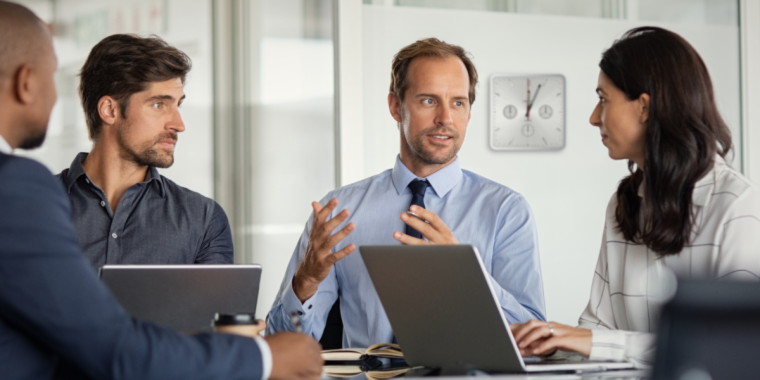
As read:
12 h 04 min
